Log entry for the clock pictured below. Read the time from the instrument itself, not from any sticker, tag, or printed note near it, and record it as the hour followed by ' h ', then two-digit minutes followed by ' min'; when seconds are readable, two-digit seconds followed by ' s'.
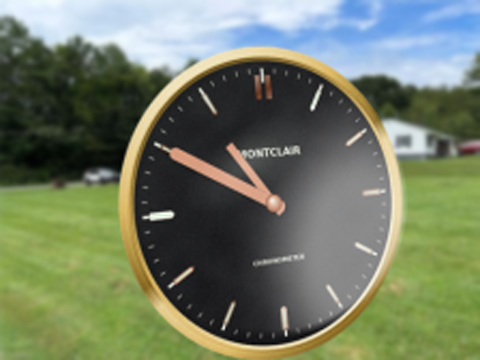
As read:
10 h 50 min
